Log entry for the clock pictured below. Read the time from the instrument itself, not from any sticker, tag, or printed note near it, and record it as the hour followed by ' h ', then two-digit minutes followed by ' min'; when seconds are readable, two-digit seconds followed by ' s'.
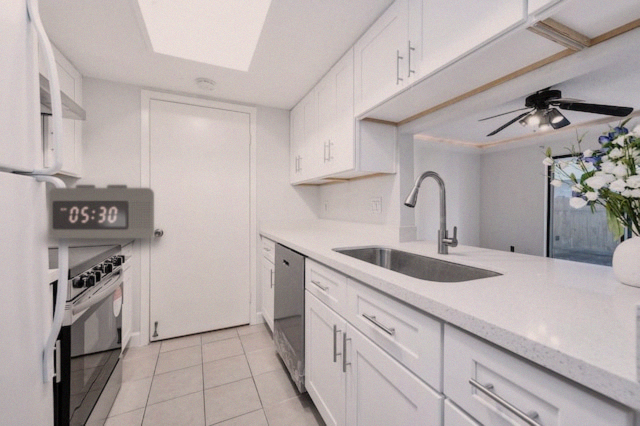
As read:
5 h 30 min
